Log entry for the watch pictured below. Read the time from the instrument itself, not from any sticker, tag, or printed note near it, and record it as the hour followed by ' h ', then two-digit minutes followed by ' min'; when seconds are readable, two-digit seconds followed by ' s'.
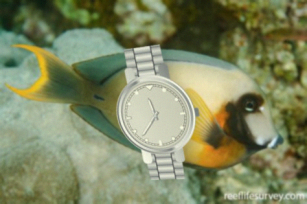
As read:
11 h 37 min
